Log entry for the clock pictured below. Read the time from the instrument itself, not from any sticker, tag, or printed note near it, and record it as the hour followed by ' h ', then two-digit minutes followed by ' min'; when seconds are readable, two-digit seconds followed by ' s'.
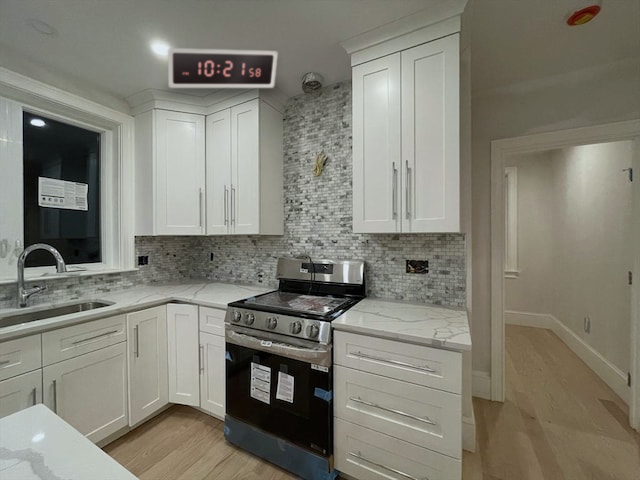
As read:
10 h 21 min
